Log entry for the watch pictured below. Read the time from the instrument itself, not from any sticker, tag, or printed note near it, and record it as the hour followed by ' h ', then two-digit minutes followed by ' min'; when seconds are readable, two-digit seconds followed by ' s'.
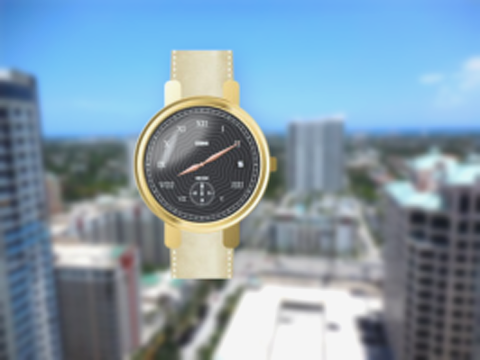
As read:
8 h 10 min
